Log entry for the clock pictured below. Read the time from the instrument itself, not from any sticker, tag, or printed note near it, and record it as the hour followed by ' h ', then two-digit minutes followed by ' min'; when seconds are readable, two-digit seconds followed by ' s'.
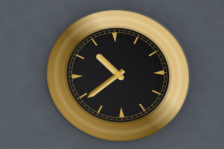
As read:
10 h 39 min
